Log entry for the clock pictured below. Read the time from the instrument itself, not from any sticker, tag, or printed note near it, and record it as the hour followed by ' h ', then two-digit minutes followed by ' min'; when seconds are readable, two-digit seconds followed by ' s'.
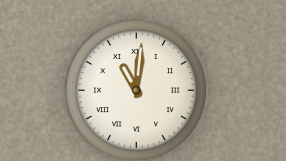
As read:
11 h 01 min
